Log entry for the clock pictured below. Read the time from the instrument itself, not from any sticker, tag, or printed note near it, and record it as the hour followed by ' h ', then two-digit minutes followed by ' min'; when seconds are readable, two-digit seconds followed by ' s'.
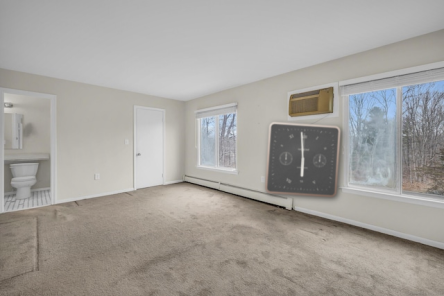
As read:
5 h 59 min
